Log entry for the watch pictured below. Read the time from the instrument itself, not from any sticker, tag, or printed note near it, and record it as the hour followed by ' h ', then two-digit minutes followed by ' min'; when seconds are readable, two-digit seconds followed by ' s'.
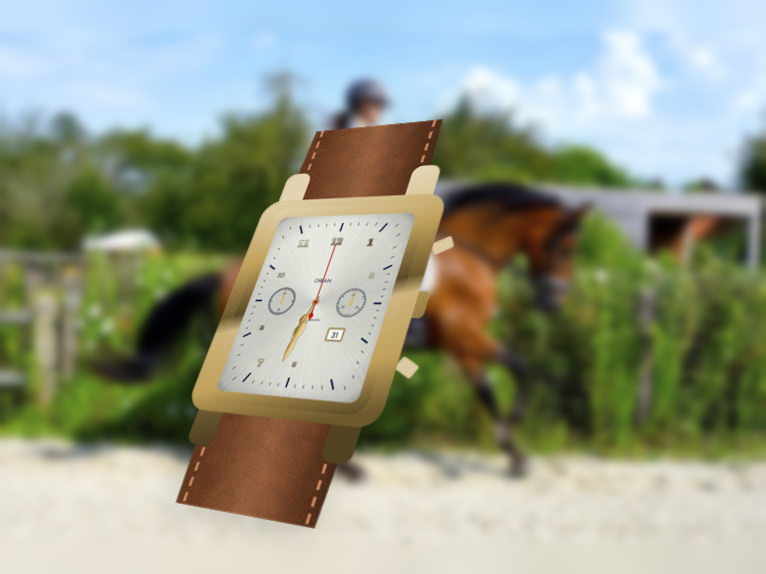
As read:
6 h 32 min
